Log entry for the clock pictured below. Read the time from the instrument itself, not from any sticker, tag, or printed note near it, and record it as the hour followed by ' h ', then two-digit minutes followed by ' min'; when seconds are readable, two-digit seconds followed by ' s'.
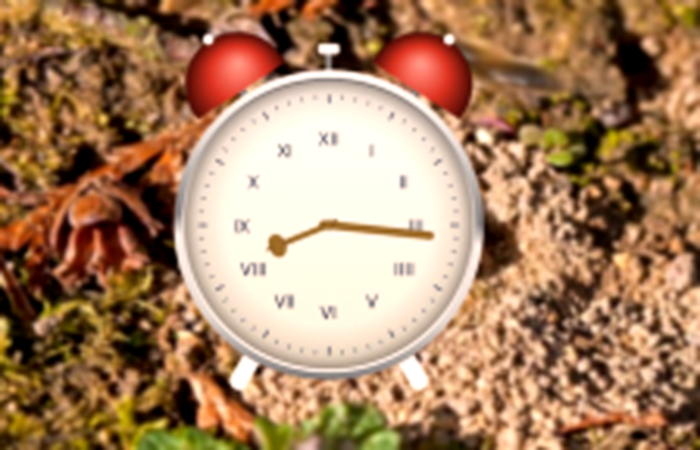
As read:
8 h 16 min
